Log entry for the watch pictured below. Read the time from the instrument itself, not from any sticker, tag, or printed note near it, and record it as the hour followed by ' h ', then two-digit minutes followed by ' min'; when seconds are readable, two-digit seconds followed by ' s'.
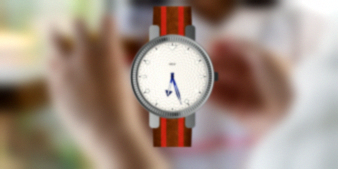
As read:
6 h 27 min
